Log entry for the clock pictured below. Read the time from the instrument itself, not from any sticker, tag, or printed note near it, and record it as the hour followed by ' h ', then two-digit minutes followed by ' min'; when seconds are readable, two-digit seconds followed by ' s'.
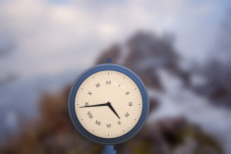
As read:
4 h 44 min
